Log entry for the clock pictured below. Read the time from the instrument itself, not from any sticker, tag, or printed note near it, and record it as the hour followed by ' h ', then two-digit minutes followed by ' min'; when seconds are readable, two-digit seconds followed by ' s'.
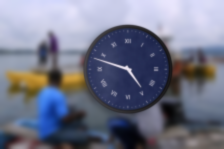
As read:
4 h 48 min
